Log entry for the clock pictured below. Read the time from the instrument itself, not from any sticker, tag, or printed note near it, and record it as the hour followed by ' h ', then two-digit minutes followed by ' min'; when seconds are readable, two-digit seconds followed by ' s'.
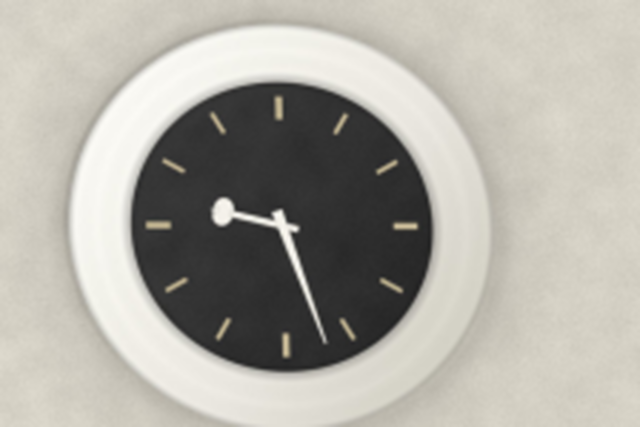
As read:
9 h 27 min
